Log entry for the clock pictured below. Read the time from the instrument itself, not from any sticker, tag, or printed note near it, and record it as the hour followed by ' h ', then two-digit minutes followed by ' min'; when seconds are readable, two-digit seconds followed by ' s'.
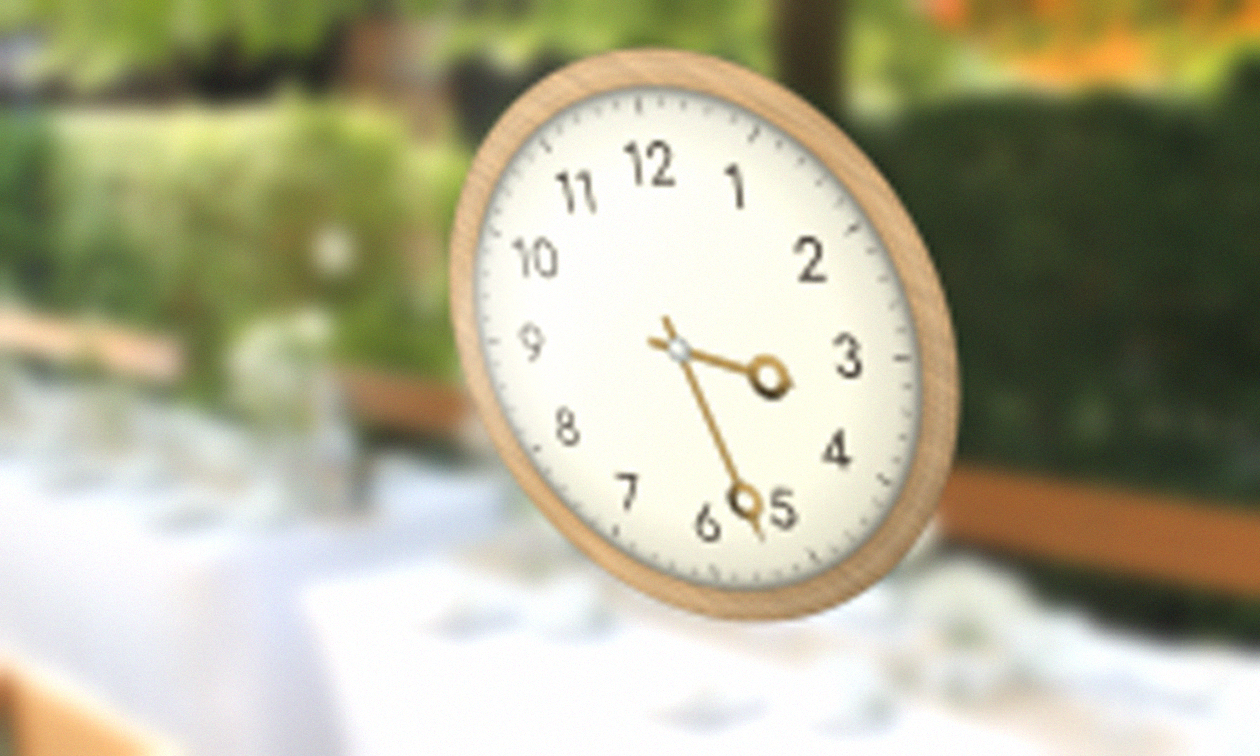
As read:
3 h 27 min
